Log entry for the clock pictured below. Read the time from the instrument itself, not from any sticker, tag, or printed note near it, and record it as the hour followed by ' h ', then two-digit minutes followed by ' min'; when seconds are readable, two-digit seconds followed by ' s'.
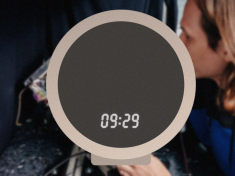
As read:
9 h 29 min
